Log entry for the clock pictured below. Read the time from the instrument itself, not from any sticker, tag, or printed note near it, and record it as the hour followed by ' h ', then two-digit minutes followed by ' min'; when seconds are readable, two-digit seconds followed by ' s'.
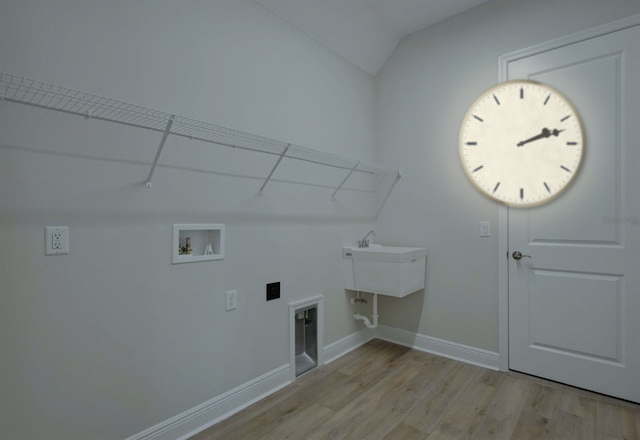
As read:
2 h 12 min
